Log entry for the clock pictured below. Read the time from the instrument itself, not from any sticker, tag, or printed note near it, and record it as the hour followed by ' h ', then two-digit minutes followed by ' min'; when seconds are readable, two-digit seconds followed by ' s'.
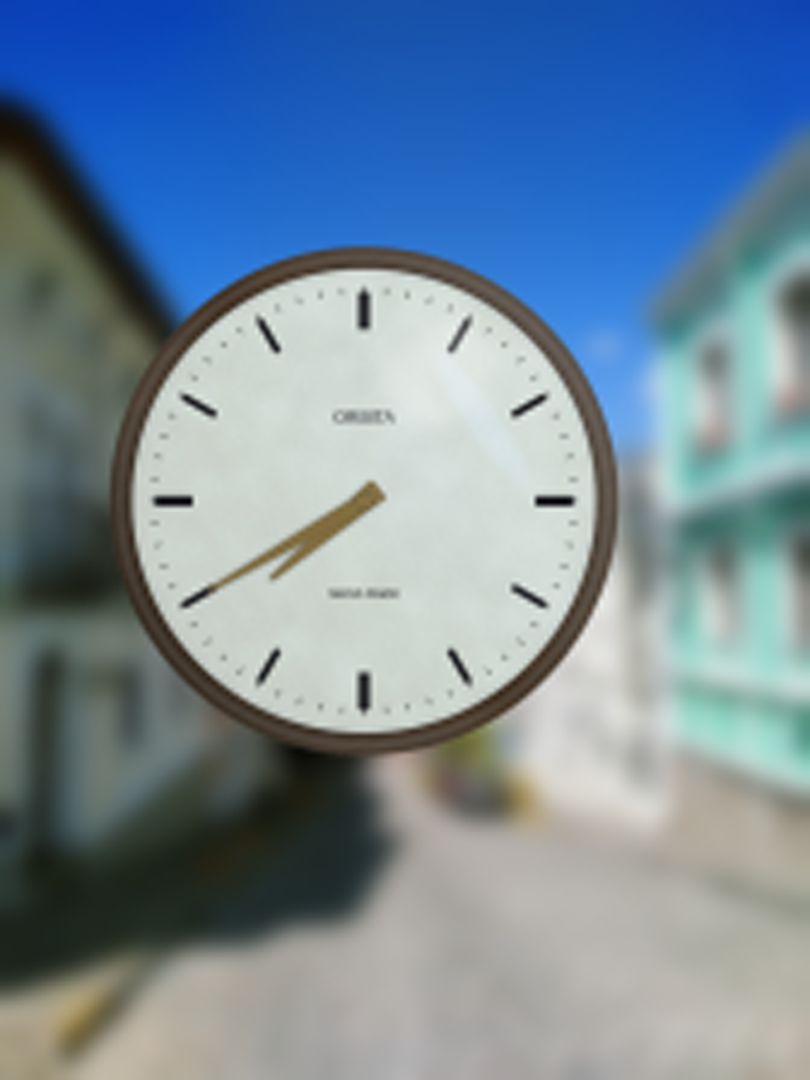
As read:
7 h 40 min
